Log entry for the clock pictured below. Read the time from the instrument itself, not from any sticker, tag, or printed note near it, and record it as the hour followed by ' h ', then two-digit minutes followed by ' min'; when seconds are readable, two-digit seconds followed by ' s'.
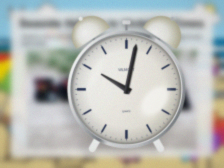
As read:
10 h 02 min
